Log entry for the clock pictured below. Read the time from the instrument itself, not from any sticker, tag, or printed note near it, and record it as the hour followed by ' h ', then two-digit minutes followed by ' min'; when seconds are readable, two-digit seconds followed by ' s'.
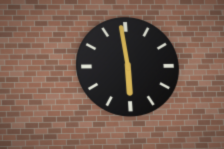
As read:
5 h 59 min
